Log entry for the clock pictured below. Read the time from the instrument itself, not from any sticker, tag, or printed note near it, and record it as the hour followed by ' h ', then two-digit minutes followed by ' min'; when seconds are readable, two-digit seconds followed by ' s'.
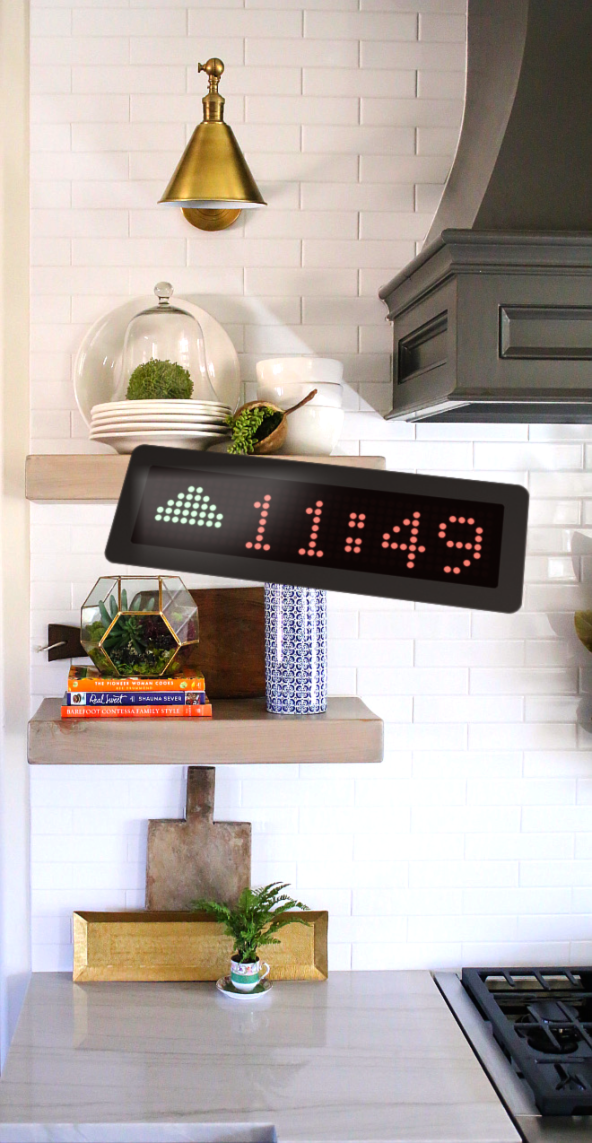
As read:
11 h 49 min
